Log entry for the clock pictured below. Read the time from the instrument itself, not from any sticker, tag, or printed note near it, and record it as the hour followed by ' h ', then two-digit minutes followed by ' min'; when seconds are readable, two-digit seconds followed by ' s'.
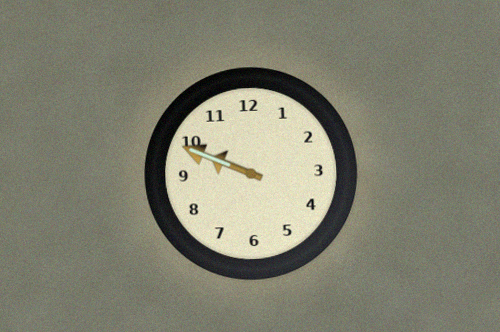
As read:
9 h 49 min
